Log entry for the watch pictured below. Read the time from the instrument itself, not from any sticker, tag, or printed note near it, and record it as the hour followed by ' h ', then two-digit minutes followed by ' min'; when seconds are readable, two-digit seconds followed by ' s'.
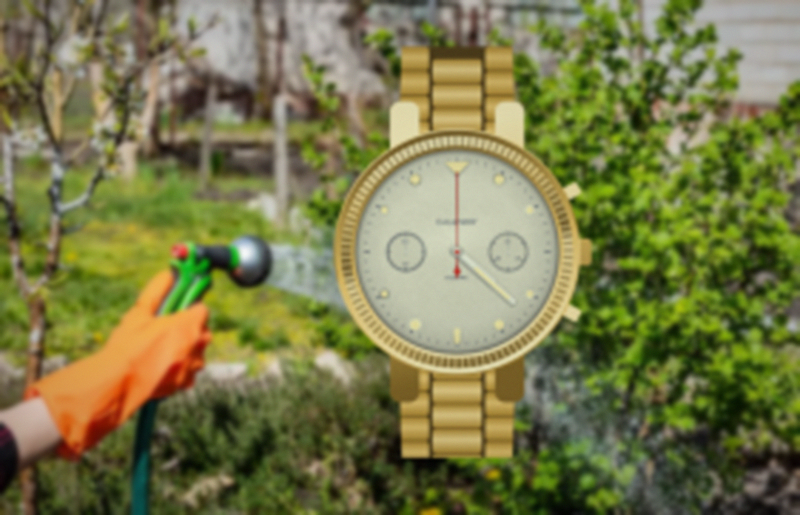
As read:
4 h 22 min
